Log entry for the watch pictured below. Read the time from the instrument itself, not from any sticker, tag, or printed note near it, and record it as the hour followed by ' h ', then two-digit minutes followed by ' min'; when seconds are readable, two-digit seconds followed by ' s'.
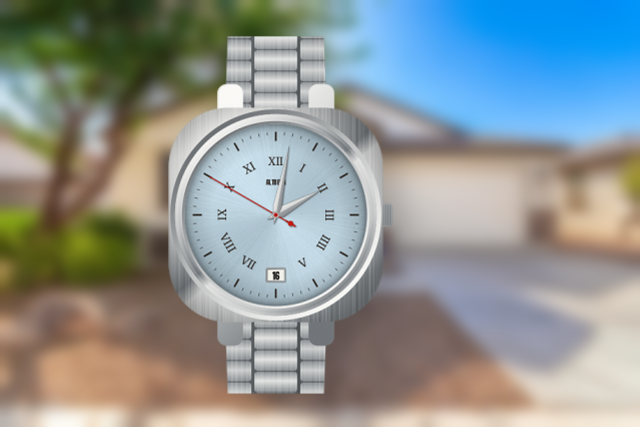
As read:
2 h 01 min 50 s
